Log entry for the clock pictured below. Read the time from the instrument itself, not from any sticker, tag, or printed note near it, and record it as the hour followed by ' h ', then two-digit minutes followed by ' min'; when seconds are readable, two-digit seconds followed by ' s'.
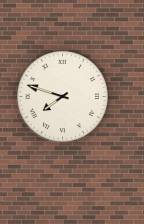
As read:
7 h 48 min
